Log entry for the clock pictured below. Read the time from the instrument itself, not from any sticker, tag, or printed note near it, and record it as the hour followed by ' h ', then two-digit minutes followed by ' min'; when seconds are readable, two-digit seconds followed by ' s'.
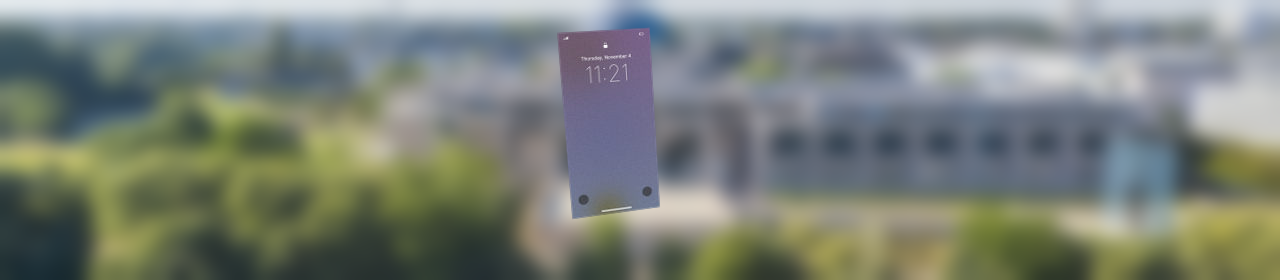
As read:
11 h 21 min
